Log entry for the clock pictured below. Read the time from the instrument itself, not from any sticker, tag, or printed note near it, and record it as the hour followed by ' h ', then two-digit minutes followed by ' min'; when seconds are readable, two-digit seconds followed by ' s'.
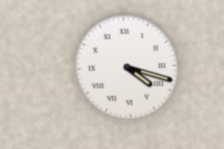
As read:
4 h 18 min
